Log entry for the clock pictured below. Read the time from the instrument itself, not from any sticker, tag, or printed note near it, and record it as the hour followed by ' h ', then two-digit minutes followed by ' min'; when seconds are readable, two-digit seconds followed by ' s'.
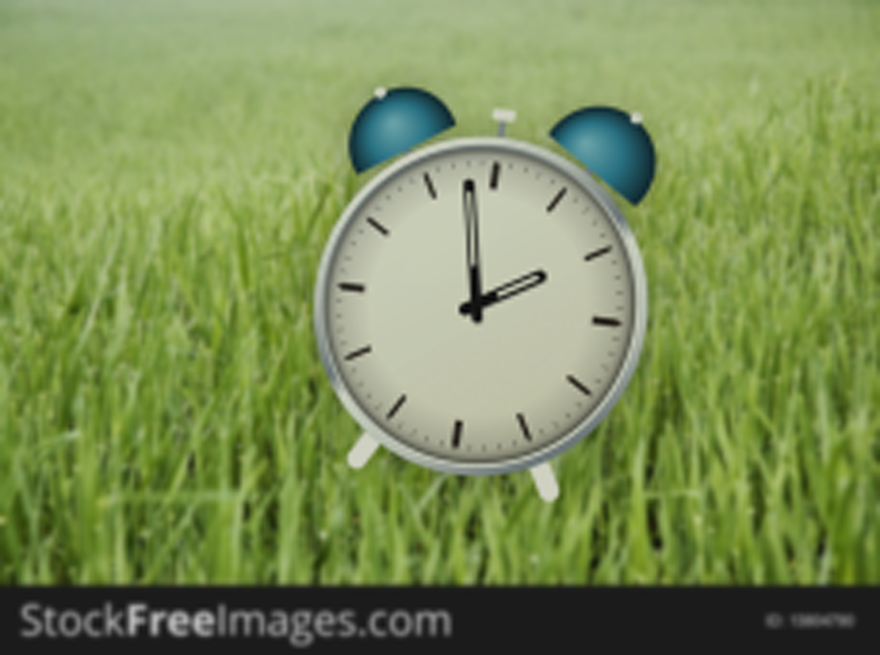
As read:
1 h 58 min
